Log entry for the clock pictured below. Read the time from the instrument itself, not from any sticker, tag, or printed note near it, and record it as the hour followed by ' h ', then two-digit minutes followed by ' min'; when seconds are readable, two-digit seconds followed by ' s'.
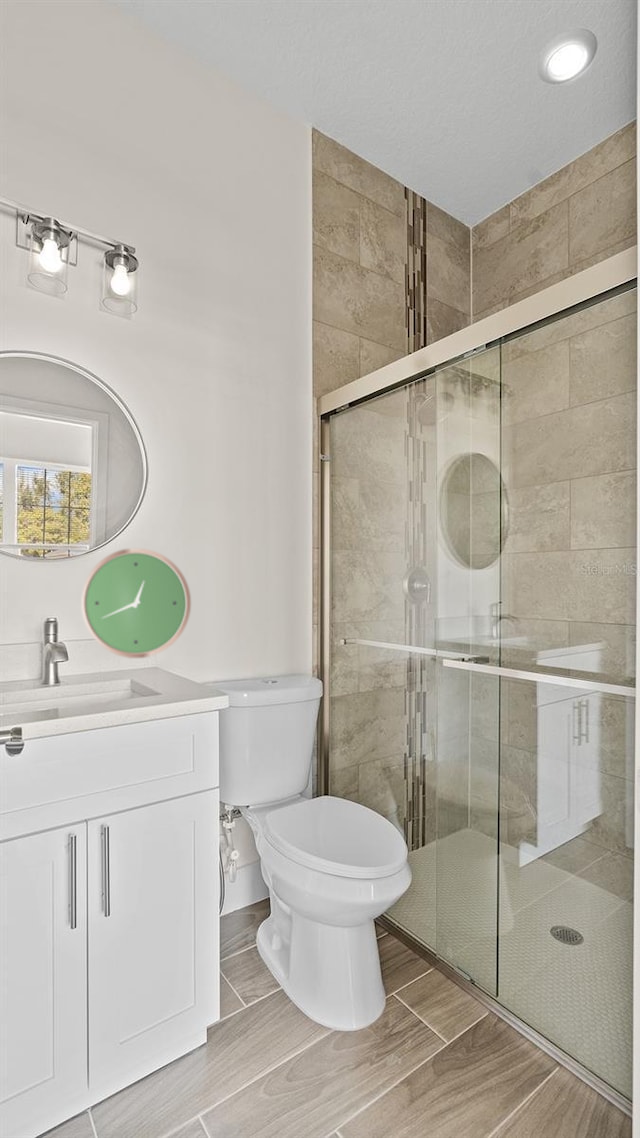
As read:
12 h 41 min
